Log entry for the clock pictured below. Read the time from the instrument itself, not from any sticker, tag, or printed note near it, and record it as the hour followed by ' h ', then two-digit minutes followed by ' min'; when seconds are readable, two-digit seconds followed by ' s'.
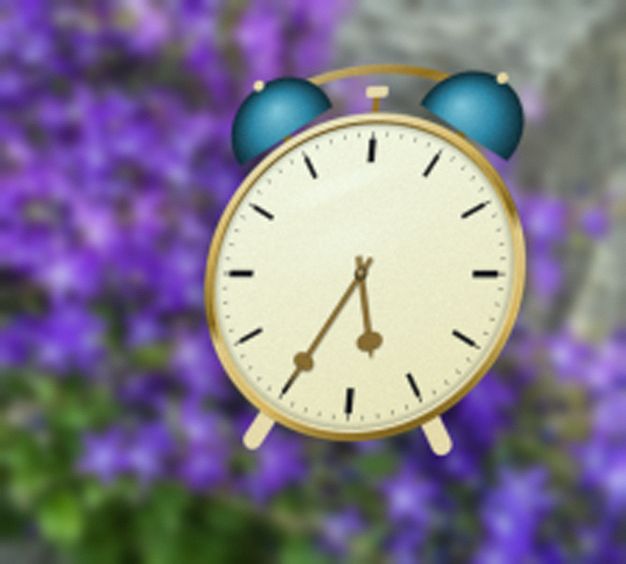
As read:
5 h 35 min
